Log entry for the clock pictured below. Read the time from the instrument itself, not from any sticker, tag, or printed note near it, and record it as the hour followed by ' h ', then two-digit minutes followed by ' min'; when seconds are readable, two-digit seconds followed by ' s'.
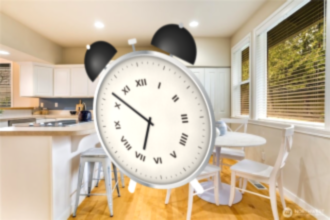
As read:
6 h 52 min
